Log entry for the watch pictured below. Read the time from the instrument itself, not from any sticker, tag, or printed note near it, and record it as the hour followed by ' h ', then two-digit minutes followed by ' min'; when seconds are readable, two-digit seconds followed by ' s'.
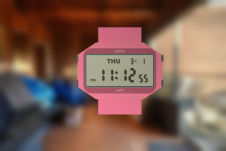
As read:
11 h 12 min 55 s
